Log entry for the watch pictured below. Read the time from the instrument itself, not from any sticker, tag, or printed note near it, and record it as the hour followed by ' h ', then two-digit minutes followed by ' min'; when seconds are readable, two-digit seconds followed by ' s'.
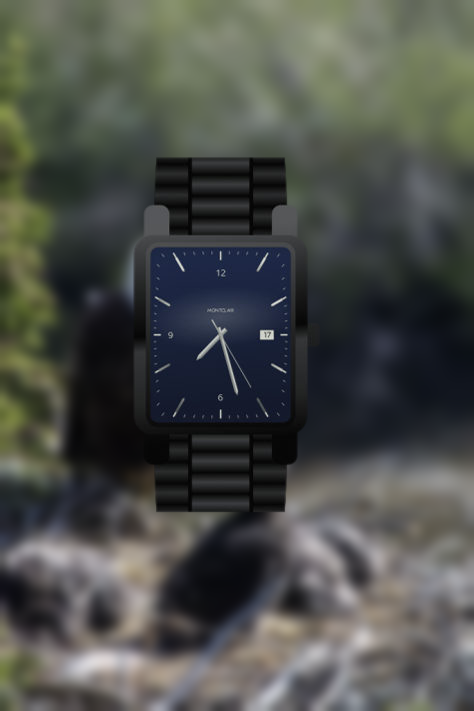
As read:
7 h 27 min 25 s
